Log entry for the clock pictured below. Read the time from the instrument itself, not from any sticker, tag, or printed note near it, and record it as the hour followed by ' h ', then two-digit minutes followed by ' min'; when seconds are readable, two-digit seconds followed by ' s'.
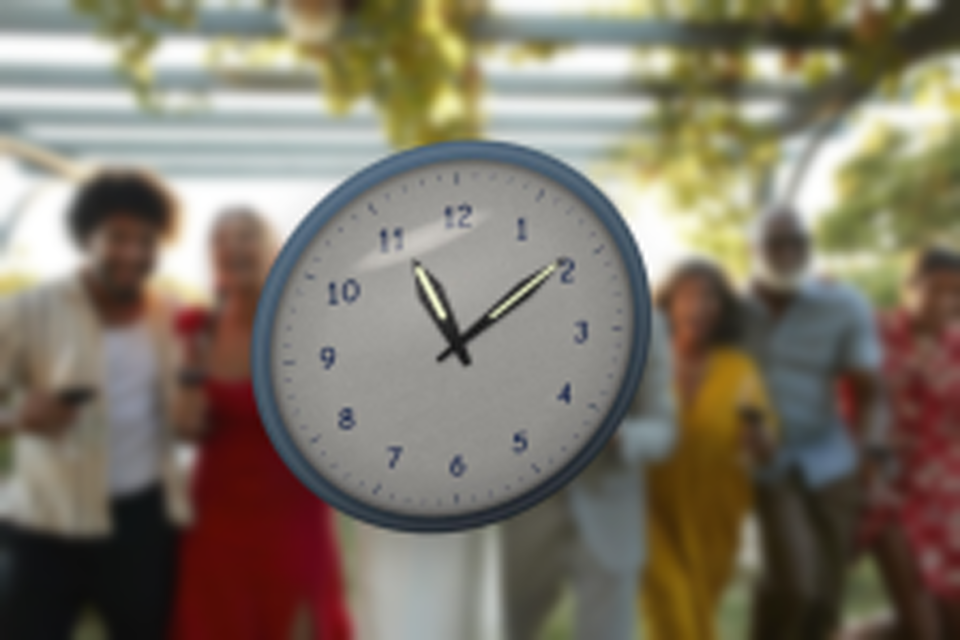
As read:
11 h 09 min
